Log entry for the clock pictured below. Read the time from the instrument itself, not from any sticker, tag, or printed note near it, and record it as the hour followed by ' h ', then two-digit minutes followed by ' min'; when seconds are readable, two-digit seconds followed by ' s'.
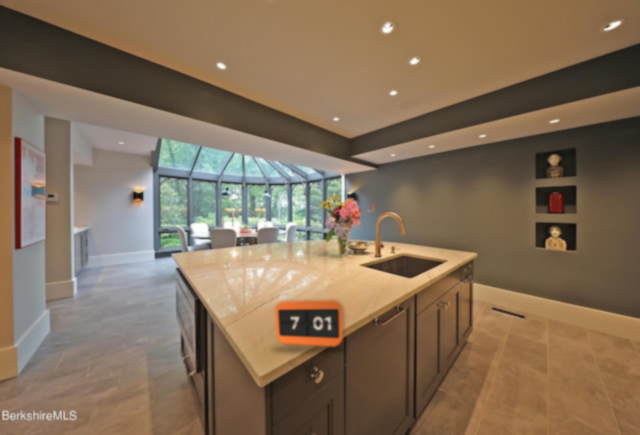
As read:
7 h 01 min
